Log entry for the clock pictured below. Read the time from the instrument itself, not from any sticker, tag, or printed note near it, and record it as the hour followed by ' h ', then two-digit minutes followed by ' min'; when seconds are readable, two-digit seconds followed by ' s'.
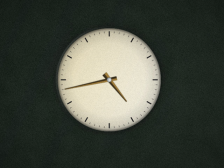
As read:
4 h 43 min
